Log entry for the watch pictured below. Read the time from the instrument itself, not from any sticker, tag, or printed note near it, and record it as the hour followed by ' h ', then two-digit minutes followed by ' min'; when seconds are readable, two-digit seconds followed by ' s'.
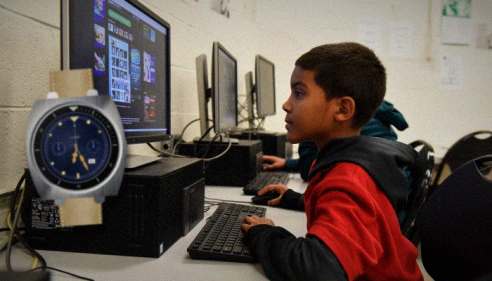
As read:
6 h 26 min
